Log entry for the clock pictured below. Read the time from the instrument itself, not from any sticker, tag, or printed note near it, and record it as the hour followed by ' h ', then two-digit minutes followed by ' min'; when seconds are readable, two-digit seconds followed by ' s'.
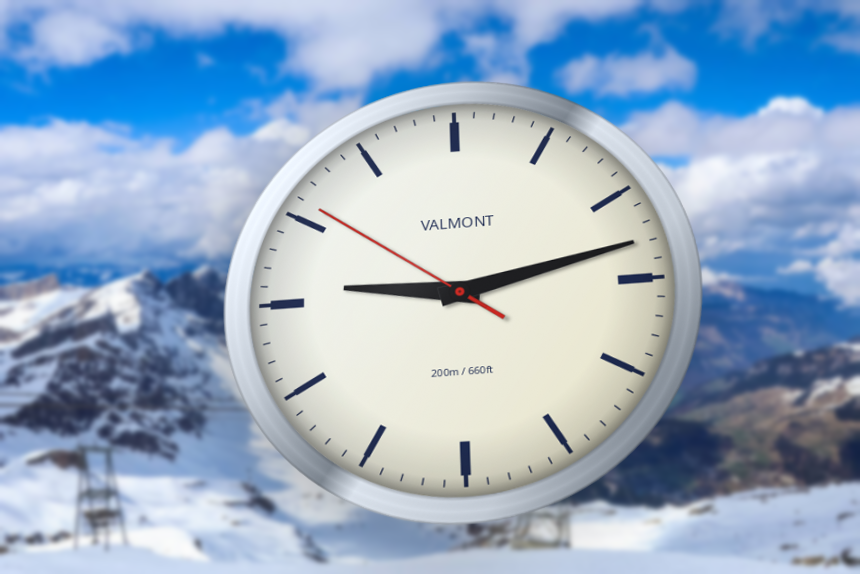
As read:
9 h 12 min 51 s
